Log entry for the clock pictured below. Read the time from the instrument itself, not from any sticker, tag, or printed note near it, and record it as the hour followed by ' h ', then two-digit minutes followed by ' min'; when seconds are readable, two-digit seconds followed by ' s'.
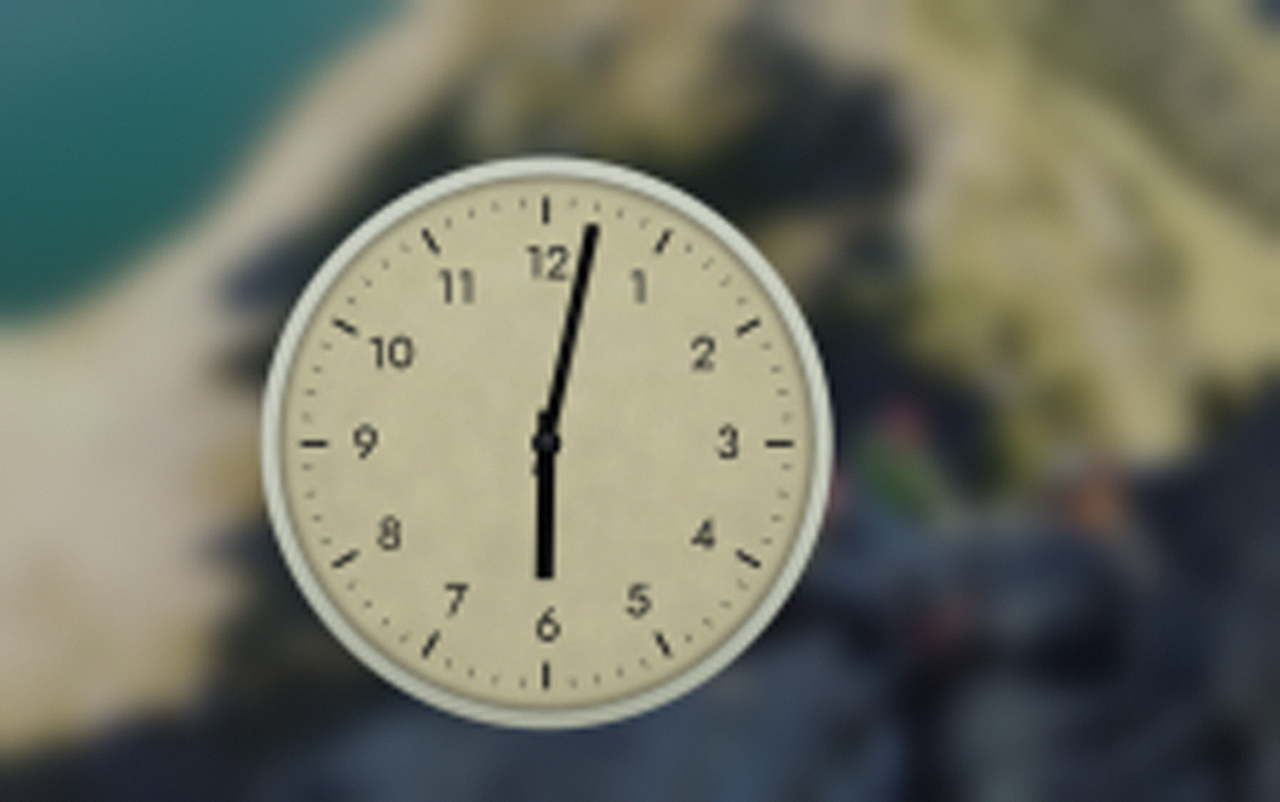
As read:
6 h 02 min
